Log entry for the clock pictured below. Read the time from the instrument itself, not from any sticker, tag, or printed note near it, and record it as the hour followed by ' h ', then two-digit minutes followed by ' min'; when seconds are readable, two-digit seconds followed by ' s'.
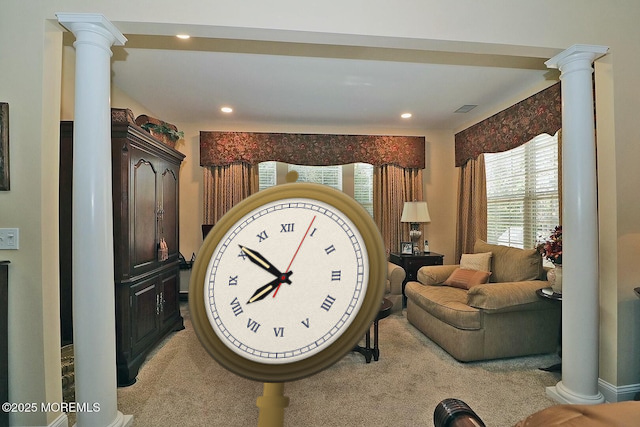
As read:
7 h 51 min 04 s
